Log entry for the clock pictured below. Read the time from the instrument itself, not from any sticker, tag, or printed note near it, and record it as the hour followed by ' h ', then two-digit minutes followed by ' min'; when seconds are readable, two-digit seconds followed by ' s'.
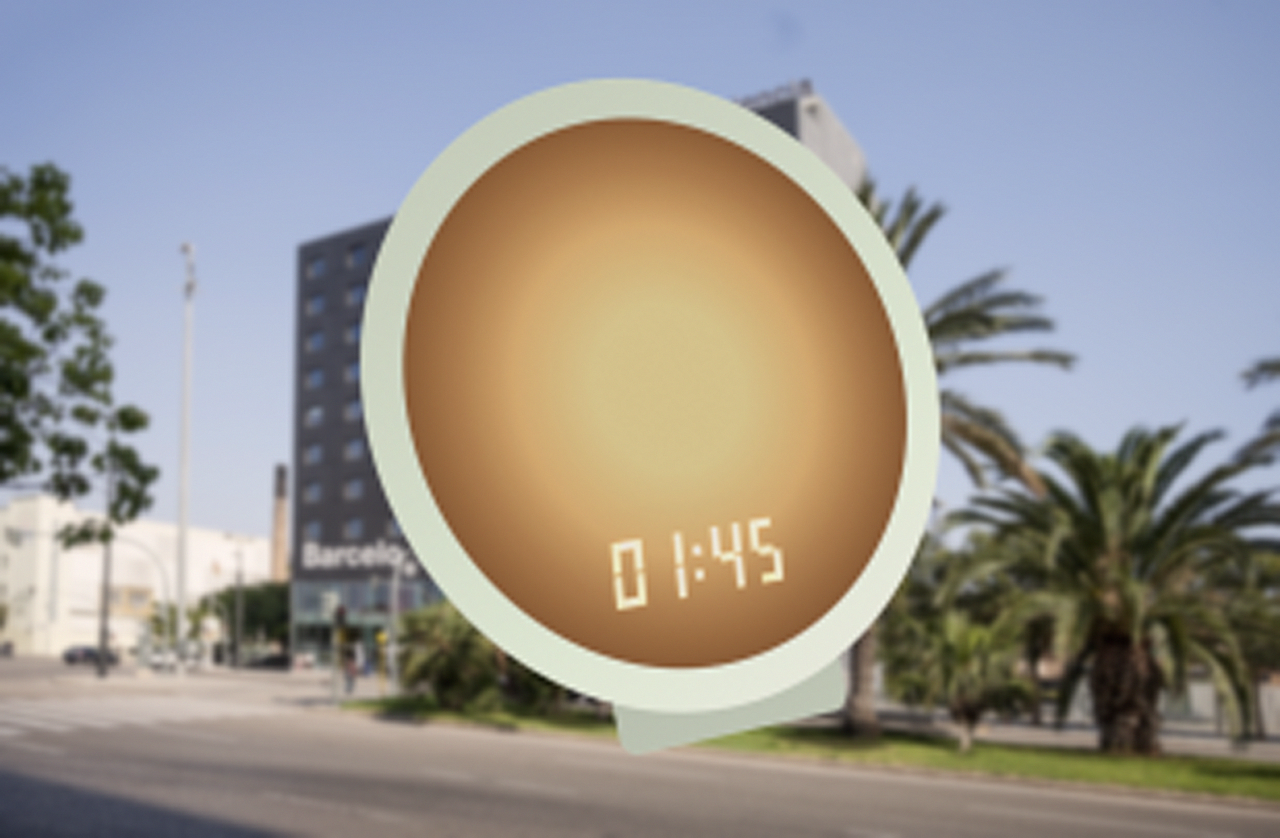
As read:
1 h 45 min
